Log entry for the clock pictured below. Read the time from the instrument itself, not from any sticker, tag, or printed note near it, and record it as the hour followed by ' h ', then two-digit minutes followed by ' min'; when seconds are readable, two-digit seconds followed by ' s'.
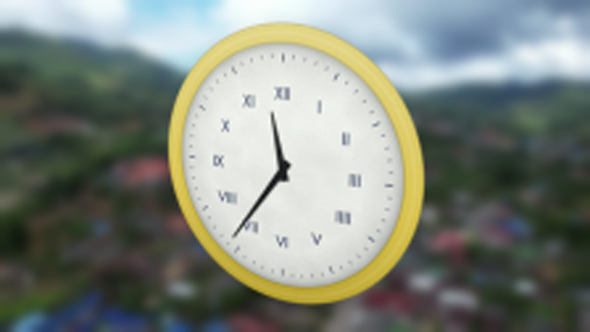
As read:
11 h 36 min
